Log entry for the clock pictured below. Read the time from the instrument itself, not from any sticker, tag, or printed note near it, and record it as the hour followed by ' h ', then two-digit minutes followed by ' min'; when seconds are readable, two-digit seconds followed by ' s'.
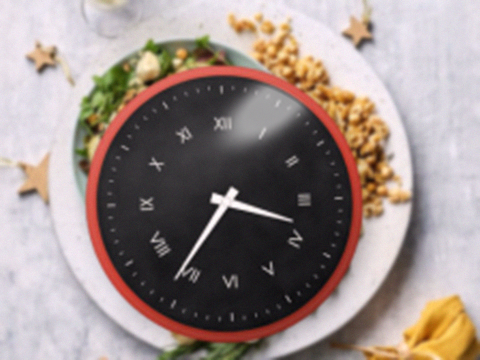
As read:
3 h 36 min
